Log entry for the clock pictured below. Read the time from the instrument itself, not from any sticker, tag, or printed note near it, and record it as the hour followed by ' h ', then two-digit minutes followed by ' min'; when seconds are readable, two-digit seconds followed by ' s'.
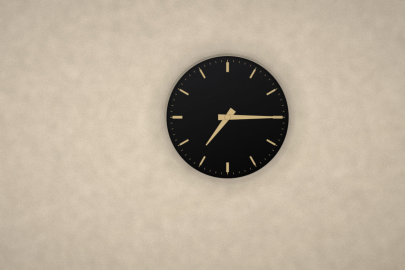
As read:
7 h 15 min
